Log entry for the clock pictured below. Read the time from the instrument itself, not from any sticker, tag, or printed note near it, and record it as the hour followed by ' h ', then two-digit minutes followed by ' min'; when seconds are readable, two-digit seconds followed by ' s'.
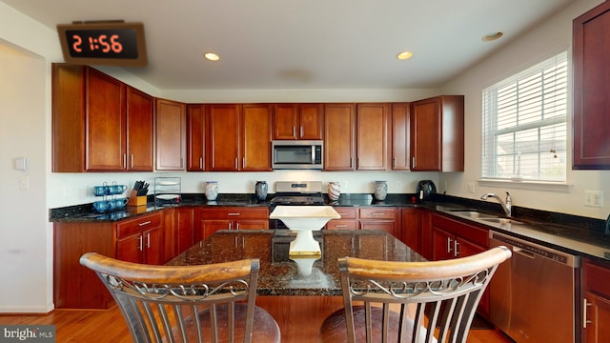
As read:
21 h 56 min
